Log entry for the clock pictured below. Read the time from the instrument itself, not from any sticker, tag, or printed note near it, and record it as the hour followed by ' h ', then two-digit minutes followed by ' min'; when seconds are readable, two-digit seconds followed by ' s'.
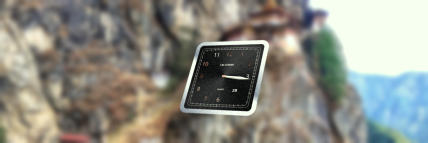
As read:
3 h 16 min
